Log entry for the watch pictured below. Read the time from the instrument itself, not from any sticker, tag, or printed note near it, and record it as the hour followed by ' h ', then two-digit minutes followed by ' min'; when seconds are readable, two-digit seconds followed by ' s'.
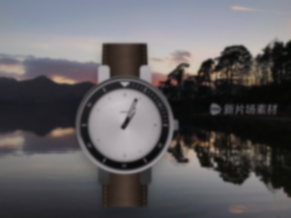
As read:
1 h 04 min
